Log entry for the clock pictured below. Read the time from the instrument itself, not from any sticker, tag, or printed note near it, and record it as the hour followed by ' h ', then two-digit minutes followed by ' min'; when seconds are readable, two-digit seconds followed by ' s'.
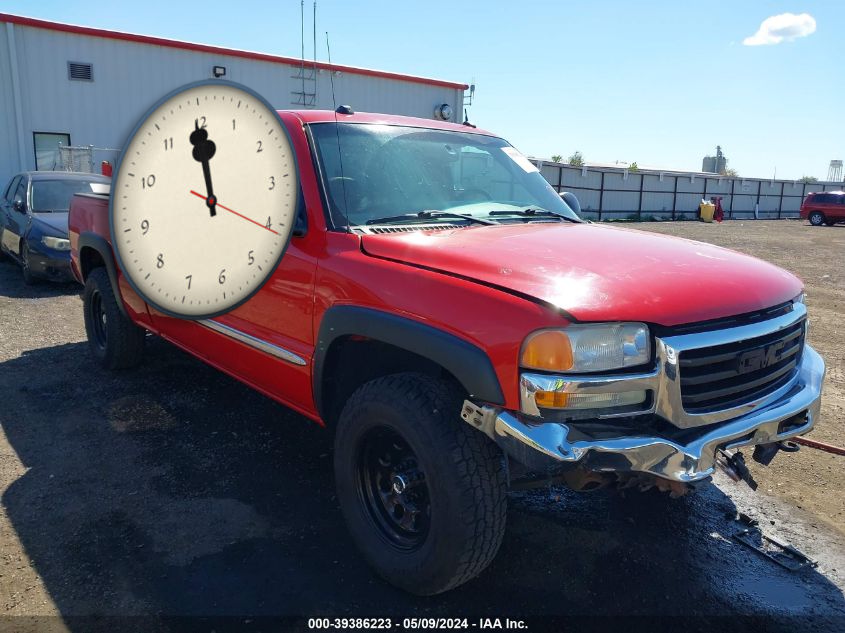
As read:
11 h 59 min 21 s
